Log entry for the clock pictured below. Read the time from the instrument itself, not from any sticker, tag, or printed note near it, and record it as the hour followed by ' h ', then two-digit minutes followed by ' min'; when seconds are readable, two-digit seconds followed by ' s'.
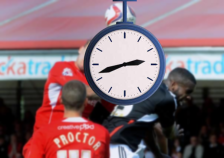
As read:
2 h 42 min
